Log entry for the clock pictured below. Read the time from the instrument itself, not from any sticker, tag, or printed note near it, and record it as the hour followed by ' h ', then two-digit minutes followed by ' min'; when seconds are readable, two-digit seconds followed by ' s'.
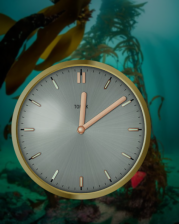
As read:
12 h 09 min
